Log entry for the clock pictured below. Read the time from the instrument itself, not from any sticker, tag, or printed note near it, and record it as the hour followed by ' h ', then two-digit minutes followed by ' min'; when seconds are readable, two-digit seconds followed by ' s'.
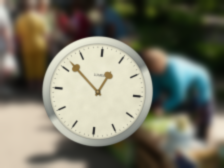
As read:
12 h 52 min
